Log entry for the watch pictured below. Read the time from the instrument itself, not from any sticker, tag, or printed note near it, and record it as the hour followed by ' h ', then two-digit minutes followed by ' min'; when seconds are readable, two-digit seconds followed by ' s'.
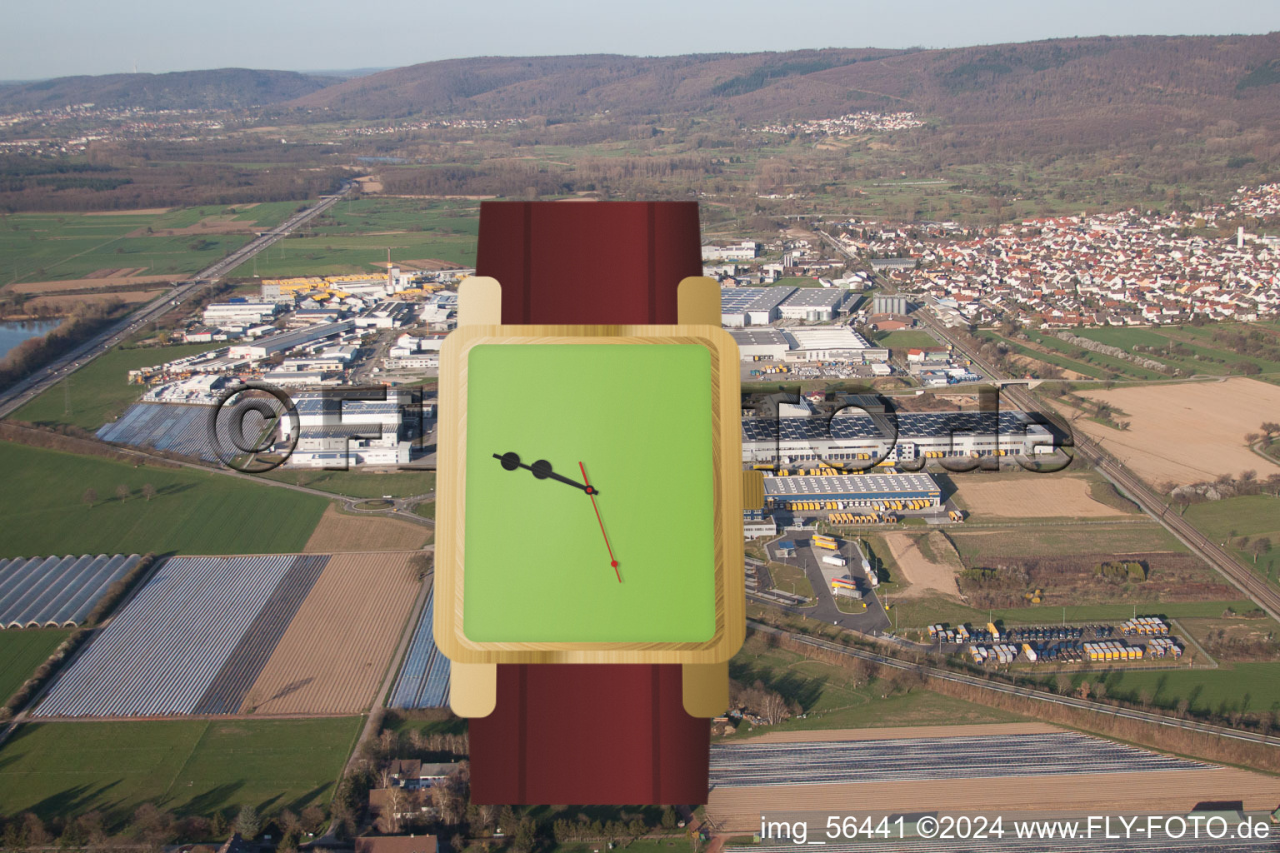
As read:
9 h 48 min 27 s
